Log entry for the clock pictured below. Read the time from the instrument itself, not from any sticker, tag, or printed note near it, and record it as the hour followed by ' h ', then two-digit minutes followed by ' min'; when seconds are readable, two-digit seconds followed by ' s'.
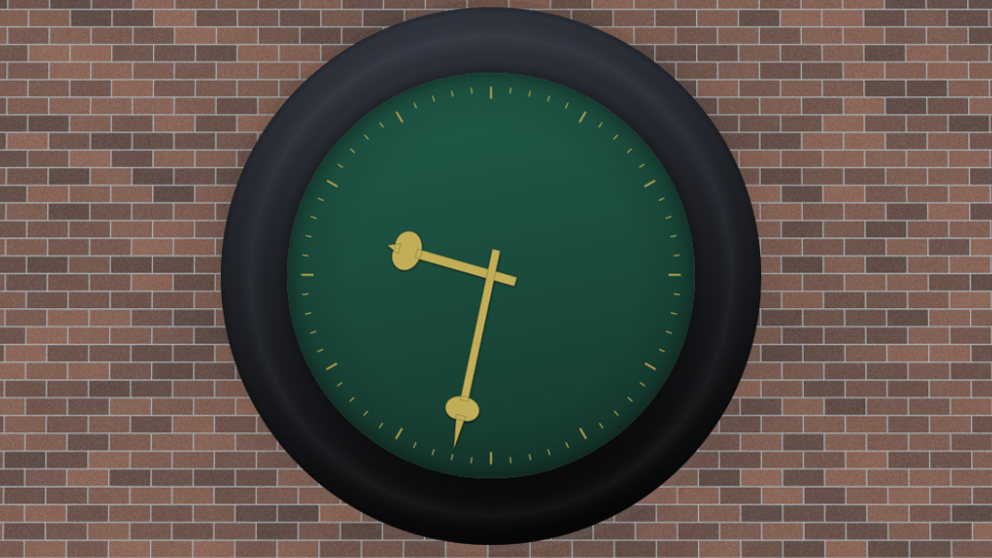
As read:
9 h 32 min
